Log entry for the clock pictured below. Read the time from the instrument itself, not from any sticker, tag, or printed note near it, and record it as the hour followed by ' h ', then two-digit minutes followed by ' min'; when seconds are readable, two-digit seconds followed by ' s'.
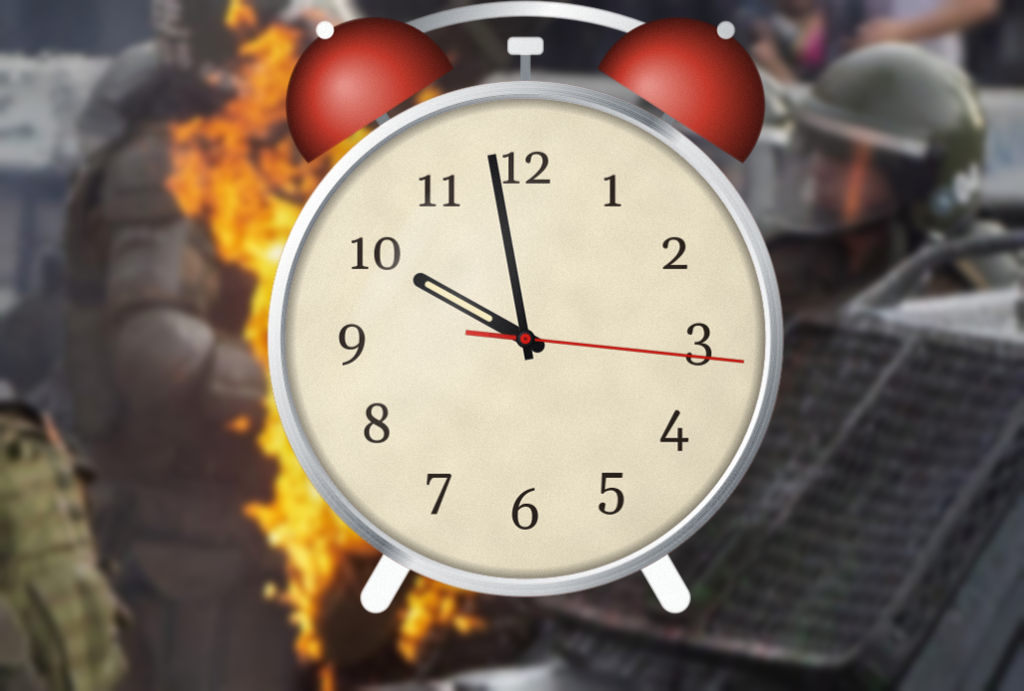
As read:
9 h 58 min 16 s
